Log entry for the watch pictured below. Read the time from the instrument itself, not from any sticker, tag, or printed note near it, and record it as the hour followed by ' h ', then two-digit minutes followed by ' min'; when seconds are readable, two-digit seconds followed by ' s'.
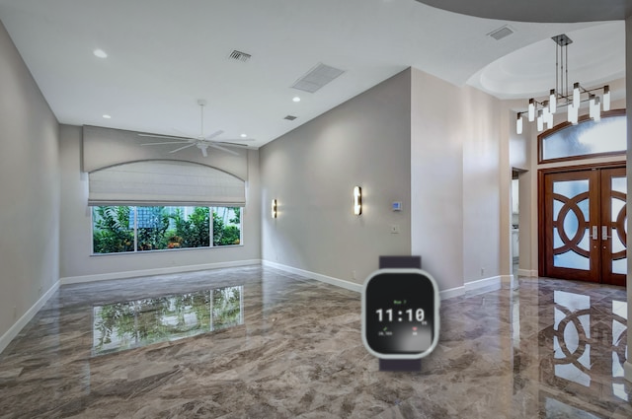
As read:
11 h 10 min
